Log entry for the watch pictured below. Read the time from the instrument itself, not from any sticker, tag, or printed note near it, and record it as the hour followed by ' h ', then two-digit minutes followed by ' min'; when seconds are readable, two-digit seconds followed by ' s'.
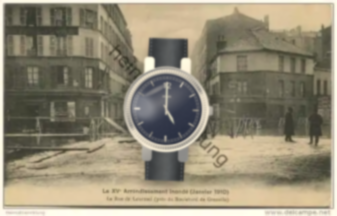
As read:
5 h 00 min
